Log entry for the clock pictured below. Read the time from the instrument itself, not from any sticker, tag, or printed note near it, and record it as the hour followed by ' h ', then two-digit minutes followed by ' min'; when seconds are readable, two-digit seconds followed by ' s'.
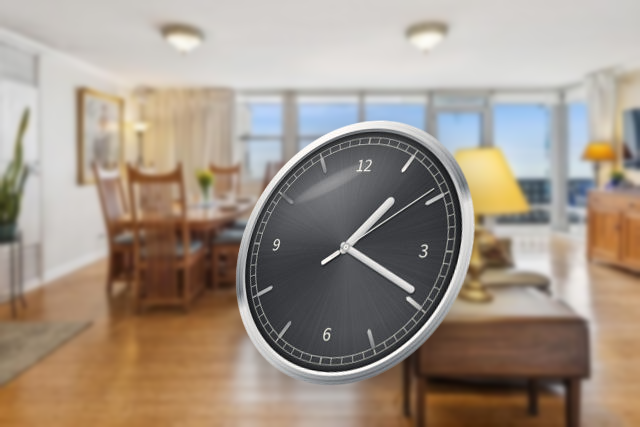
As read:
1 h 19 min 09 s
